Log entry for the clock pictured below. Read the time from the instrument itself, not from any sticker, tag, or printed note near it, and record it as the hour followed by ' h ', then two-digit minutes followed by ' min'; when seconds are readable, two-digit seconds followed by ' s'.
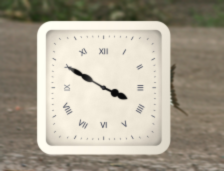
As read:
3 h 50 min
